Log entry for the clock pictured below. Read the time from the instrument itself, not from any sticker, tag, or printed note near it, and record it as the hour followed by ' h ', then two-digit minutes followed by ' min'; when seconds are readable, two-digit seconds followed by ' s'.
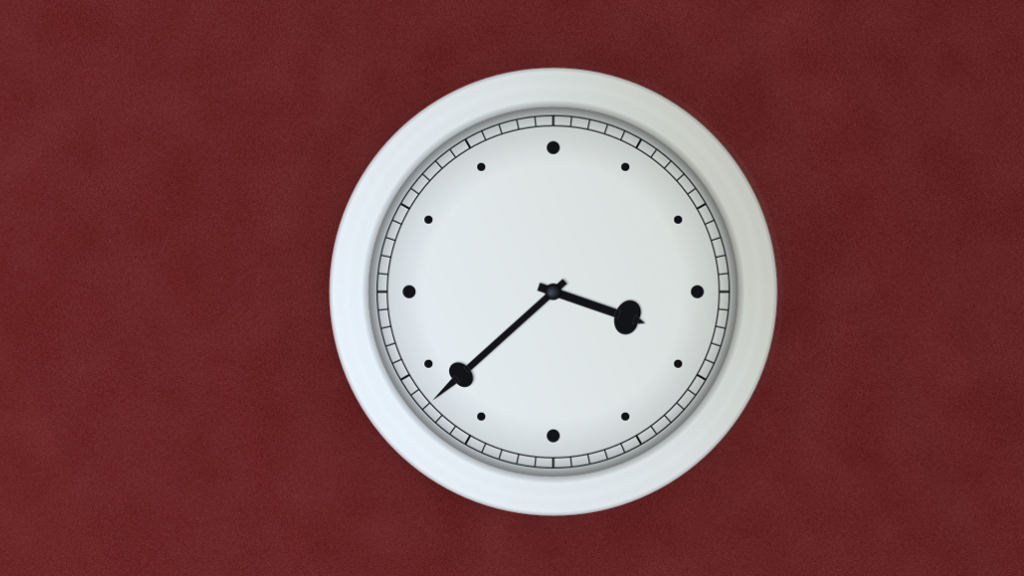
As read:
3 h 38 min
